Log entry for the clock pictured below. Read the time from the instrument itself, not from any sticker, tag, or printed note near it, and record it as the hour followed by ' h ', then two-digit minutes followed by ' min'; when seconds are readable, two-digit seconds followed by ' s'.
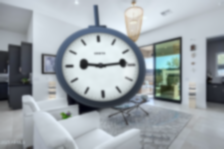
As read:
9 h 14 min
